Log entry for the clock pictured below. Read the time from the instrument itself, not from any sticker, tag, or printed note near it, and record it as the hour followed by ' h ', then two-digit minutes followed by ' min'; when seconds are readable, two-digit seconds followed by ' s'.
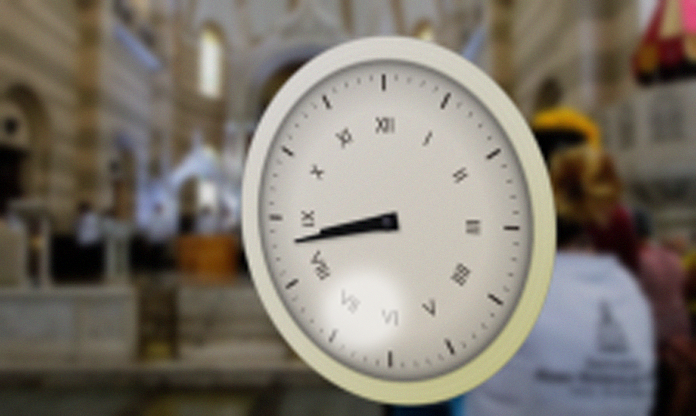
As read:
8 h 43 min
